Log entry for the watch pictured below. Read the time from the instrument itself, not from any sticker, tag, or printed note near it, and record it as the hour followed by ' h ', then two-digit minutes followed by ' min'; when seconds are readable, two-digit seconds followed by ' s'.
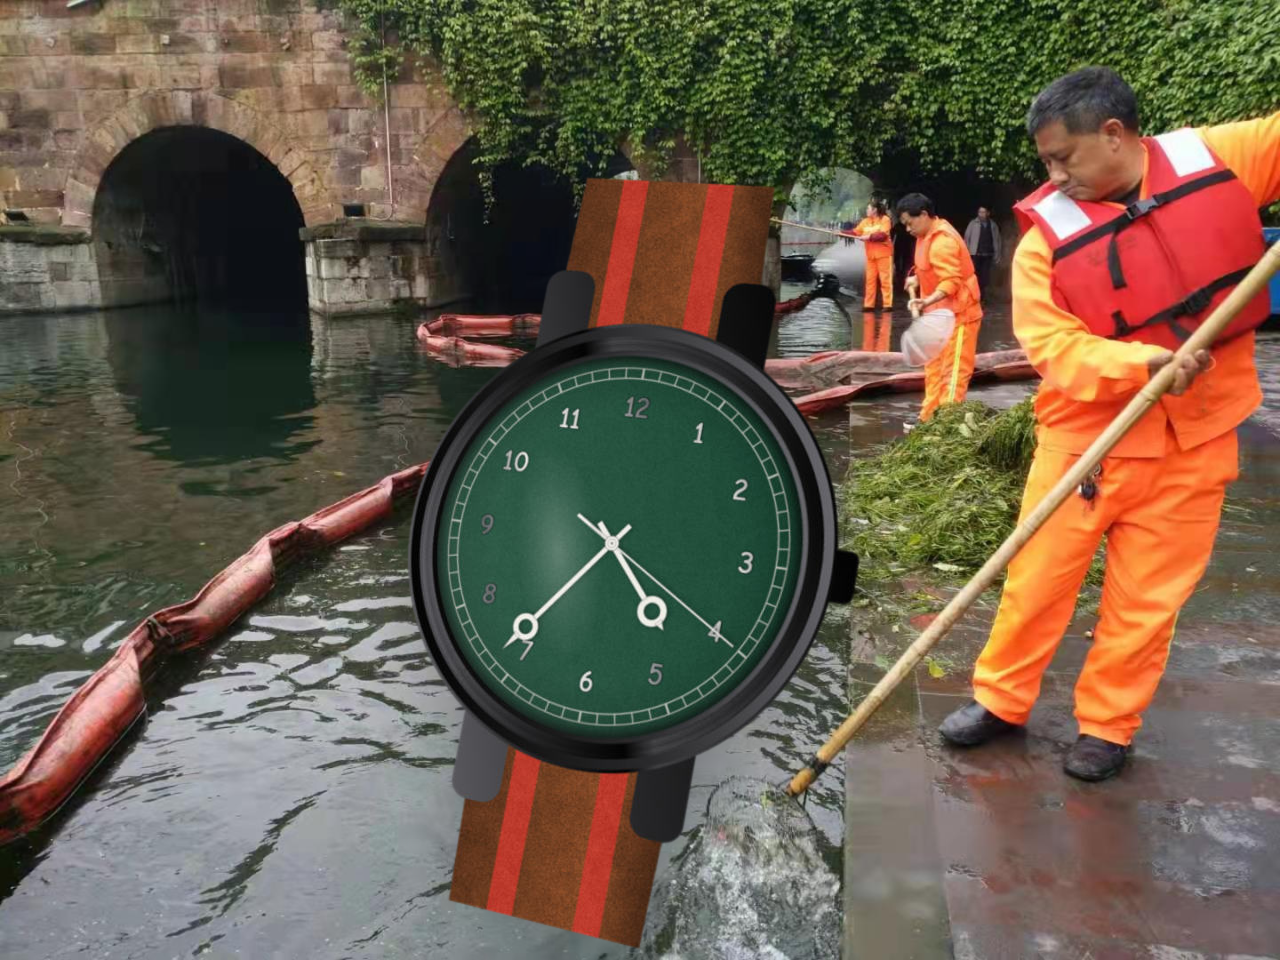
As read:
4 h 36 min 20 s
